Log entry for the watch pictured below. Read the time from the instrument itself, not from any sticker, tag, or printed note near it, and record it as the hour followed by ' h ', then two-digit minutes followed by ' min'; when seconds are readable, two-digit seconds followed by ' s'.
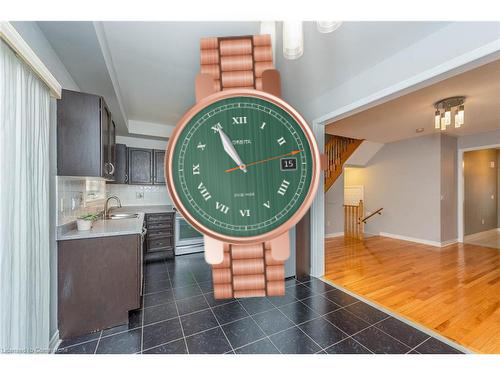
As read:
10 h 55 min 13 s
